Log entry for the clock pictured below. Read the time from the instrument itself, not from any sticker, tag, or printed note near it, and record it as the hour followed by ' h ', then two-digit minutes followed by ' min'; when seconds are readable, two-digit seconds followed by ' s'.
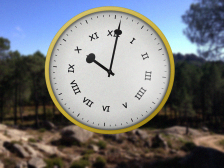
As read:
10 h 01 min
